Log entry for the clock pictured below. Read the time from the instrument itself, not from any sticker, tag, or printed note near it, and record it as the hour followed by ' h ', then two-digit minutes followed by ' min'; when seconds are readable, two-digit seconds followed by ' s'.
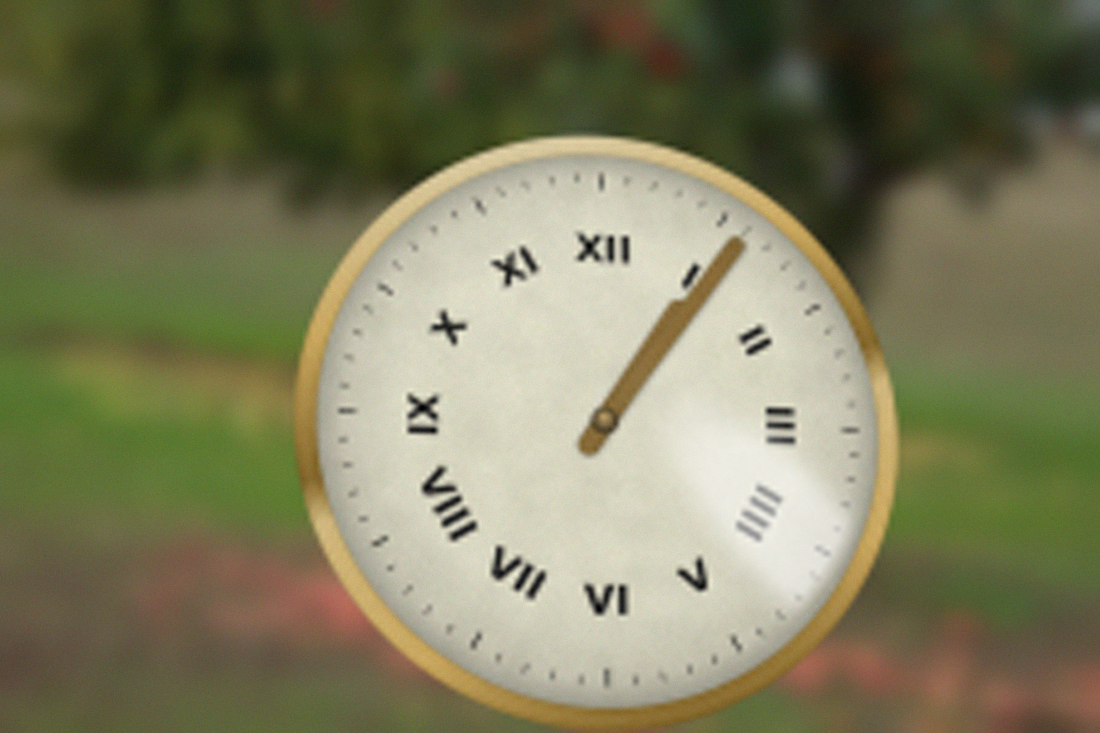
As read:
1 h 06 min
